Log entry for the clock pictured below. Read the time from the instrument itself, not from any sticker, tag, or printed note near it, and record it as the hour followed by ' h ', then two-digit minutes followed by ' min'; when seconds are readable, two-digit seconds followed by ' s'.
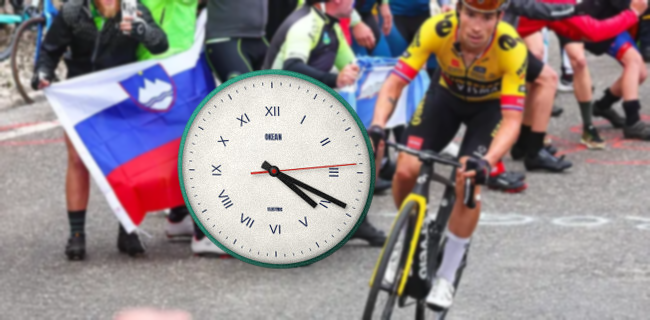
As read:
4 h 19 min 14 s
